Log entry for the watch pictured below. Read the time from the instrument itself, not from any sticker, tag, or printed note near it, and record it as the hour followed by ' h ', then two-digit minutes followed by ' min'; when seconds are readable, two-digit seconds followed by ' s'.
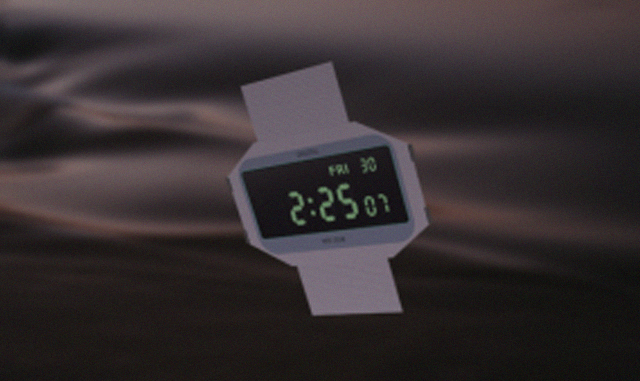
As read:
2 h 25 min 07 s
